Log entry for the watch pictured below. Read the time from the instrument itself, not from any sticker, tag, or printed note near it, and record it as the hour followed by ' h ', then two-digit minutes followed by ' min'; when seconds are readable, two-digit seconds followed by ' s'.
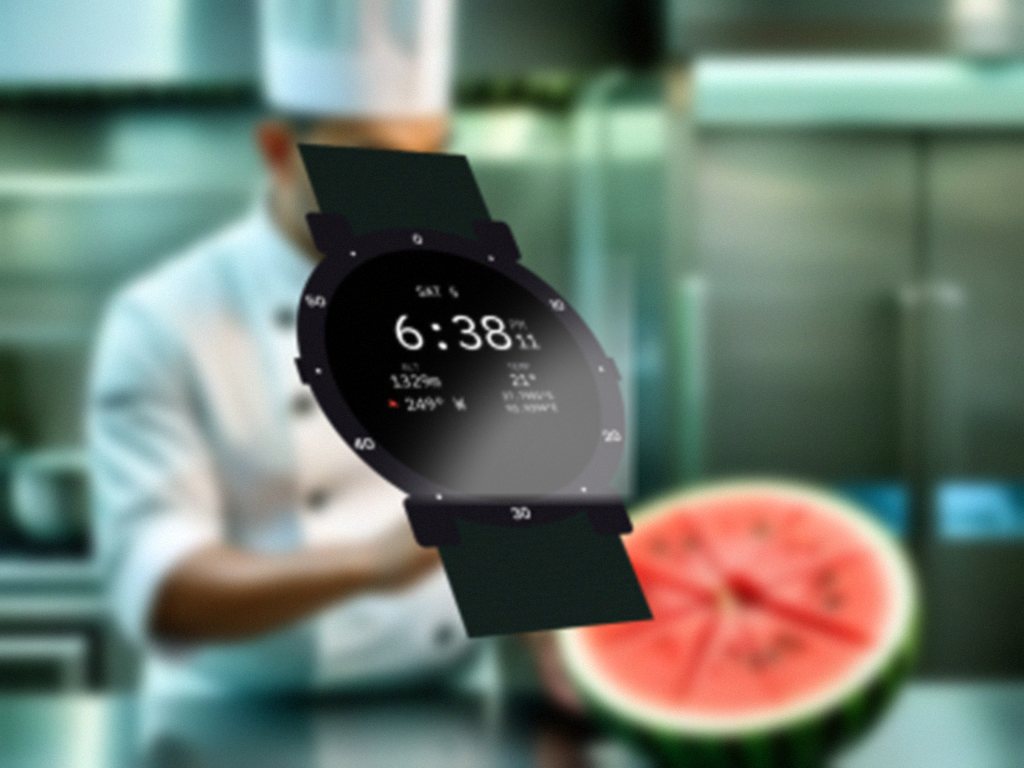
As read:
6 h 38 min
